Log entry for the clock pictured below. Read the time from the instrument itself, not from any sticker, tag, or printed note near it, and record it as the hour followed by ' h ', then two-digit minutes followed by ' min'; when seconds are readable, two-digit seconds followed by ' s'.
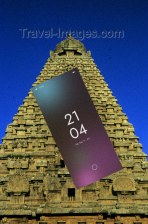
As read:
21 h 04 min
